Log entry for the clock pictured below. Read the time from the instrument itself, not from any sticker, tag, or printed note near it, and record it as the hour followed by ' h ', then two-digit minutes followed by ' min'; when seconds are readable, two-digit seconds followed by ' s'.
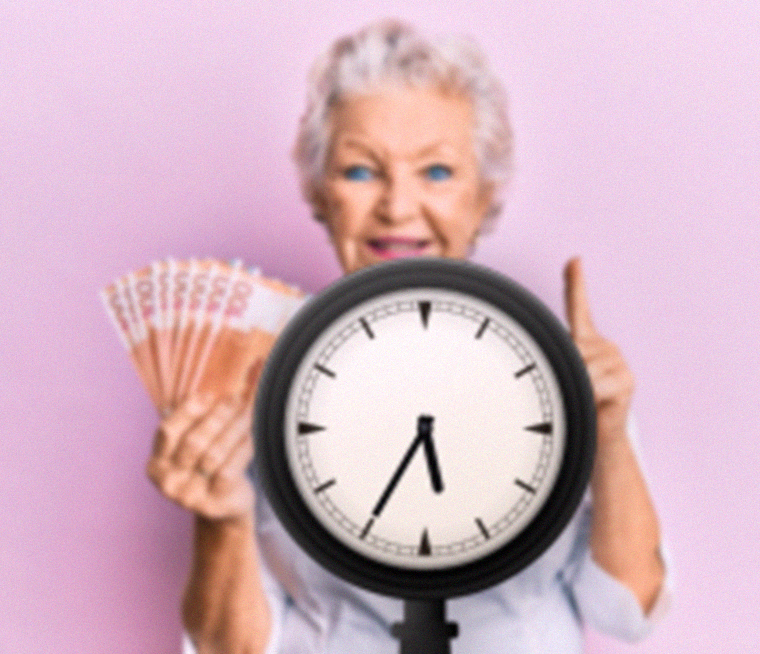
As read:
5 h 35 min
